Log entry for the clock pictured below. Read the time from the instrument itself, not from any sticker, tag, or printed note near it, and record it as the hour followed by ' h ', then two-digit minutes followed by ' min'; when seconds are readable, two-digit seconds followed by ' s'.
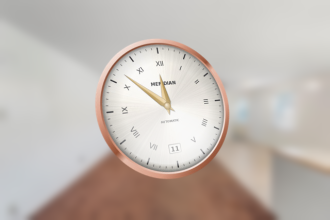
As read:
11 h 52 min
